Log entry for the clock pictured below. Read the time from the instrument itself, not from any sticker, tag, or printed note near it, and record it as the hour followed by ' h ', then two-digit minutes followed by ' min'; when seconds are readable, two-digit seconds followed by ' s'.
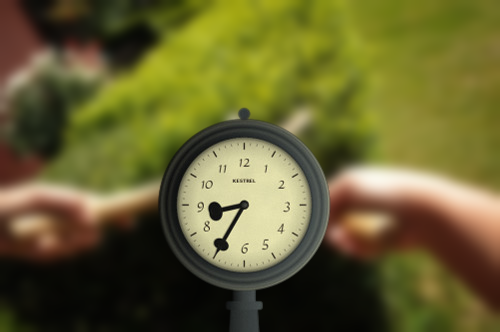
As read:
8 h 35 min
